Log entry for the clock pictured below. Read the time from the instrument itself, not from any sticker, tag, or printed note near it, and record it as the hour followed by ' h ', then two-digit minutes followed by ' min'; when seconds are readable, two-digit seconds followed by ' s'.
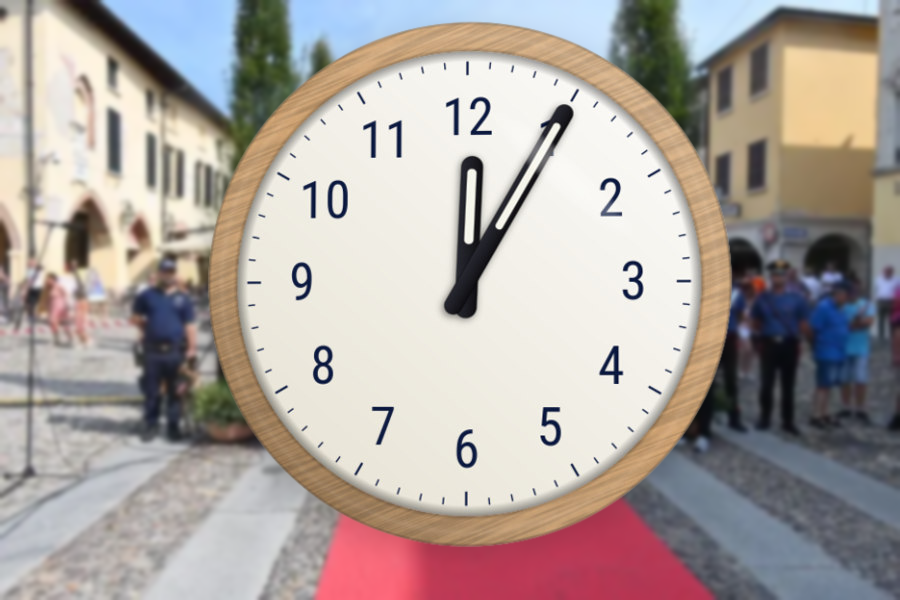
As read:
12 h 05 min
